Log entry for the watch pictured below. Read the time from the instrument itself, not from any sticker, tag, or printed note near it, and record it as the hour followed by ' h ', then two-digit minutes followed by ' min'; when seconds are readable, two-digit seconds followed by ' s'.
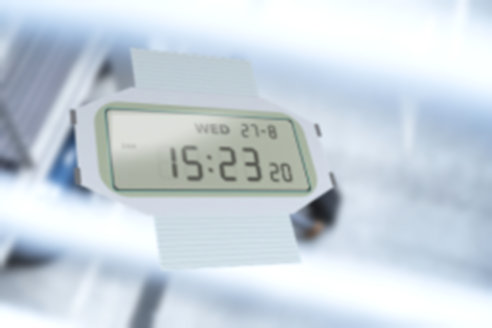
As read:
15 h 23 min 20 s
